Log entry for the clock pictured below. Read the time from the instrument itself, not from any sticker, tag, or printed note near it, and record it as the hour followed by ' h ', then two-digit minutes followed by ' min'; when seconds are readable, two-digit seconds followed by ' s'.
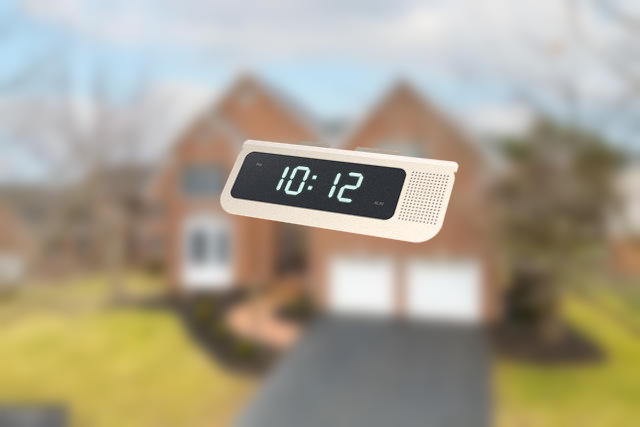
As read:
10 h 12 min
